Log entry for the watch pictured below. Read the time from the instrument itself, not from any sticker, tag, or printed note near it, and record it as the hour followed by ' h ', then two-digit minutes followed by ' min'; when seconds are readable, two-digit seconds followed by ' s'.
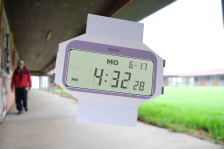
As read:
4 h 32 min 28 s
